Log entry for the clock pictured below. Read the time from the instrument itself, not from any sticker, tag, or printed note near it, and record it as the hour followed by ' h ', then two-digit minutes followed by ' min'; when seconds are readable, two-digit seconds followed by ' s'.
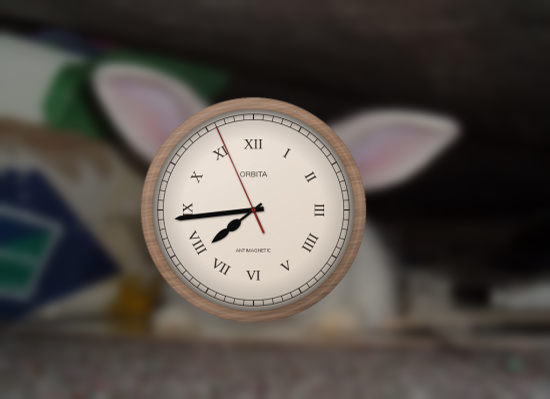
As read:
7 h 43 min 56 s
